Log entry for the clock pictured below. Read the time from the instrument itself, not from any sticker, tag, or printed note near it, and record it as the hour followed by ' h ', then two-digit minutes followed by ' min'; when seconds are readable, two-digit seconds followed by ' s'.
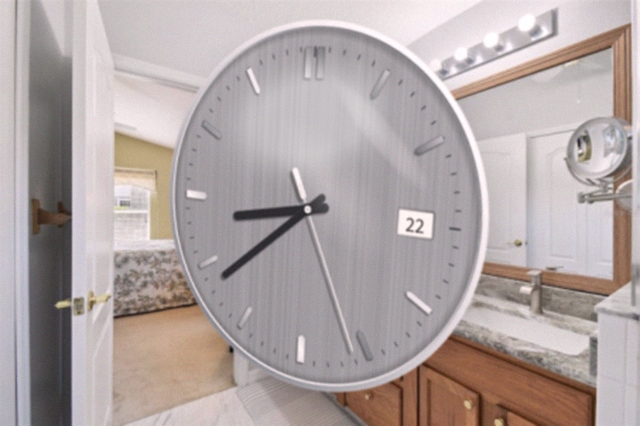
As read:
8 h 38 min 26 s
